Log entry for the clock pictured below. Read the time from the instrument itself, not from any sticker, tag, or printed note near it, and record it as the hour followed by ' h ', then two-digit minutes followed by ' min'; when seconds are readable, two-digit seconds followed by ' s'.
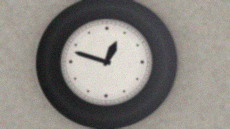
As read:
12 h 48 min
